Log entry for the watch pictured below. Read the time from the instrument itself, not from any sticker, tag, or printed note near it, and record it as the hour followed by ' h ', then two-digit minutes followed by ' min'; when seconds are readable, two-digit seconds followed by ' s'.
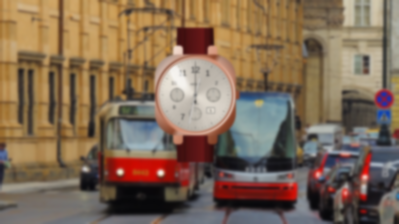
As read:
12 h 32 min
